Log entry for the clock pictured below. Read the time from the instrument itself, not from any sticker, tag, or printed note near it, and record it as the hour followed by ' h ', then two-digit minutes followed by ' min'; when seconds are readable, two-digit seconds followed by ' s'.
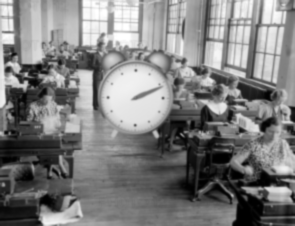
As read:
2 h 11 min
